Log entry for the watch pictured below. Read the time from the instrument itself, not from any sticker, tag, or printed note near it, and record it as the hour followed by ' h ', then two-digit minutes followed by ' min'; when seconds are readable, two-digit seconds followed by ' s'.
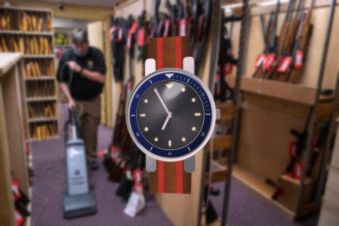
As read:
6 h 55 min
